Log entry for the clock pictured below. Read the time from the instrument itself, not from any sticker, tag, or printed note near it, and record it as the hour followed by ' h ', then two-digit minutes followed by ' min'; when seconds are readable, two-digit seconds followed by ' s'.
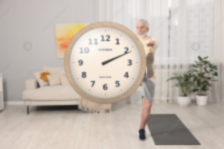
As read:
2 h 11 min
